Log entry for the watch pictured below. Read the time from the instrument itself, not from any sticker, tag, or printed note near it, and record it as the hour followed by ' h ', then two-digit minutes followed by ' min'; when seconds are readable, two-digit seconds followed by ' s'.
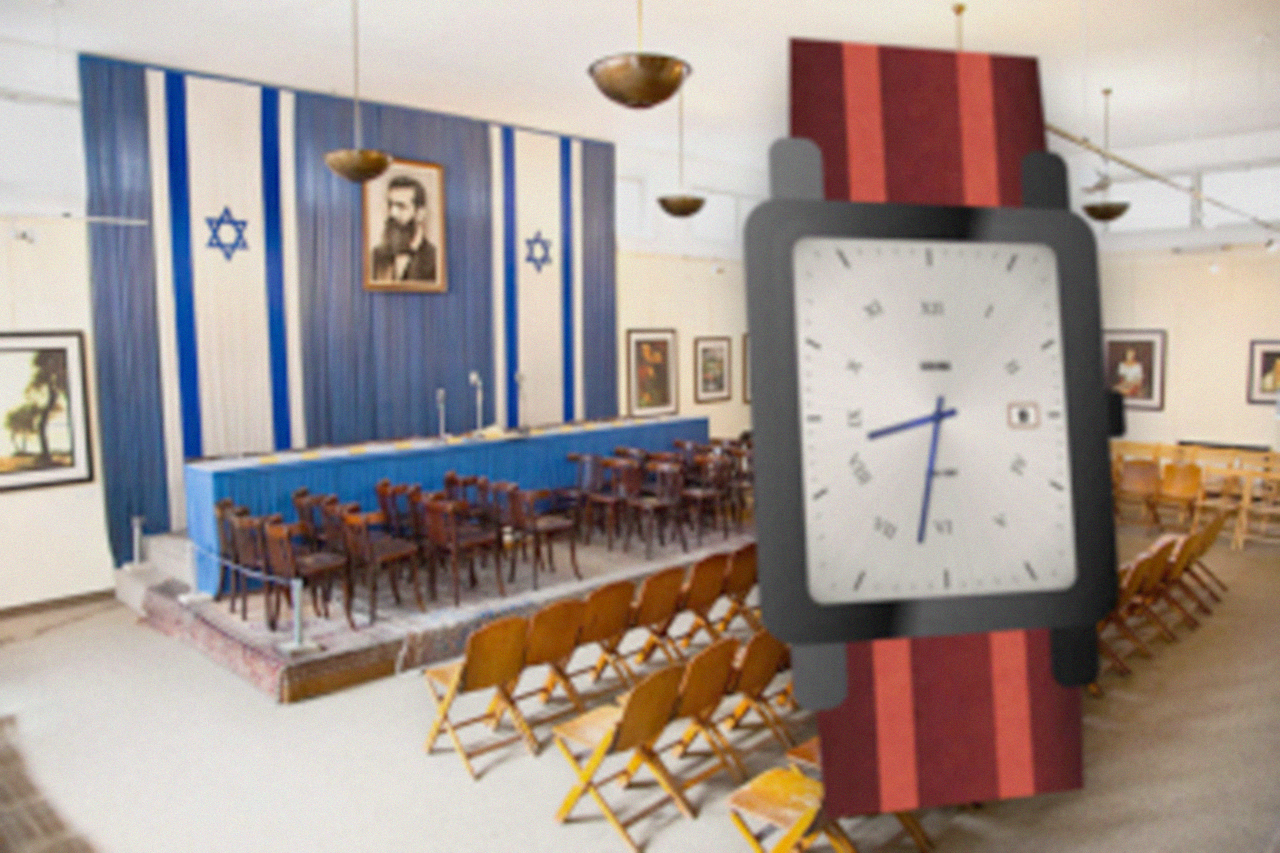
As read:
8 h 32 min
